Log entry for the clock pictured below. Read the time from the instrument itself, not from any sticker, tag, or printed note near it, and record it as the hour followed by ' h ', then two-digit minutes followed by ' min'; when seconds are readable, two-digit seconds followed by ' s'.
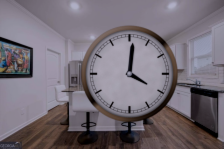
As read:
4 h 01 min
